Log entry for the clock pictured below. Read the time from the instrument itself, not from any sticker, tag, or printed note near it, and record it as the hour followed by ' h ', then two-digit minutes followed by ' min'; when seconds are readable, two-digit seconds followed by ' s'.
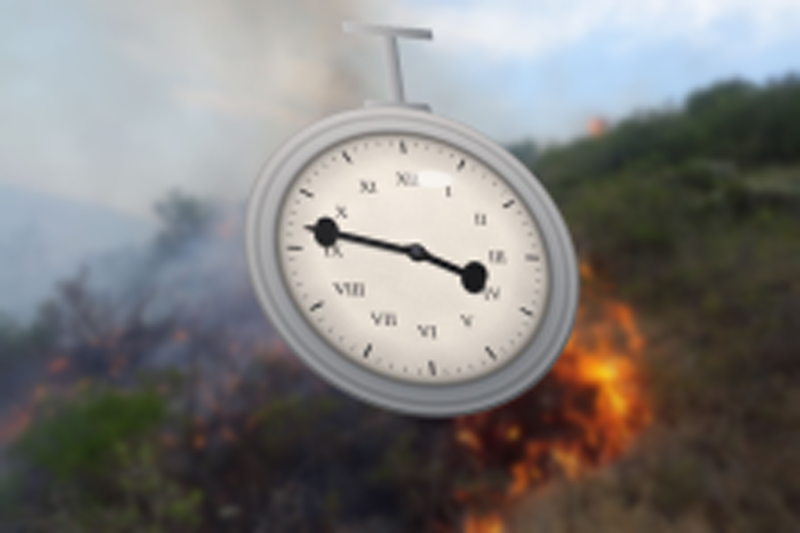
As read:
3 h 47 min
